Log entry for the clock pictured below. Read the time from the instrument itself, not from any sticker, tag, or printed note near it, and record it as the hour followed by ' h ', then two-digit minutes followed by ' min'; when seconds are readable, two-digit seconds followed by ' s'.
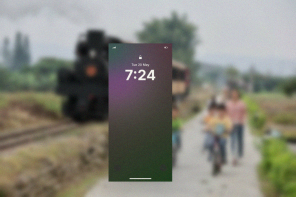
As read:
7 h 24 min
